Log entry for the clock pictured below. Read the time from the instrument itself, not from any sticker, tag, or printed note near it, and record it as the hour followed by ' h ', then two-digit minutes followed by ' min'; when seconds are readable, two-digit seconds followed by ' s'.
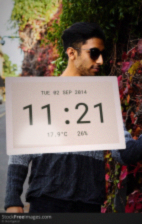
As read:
11 h 21 min
